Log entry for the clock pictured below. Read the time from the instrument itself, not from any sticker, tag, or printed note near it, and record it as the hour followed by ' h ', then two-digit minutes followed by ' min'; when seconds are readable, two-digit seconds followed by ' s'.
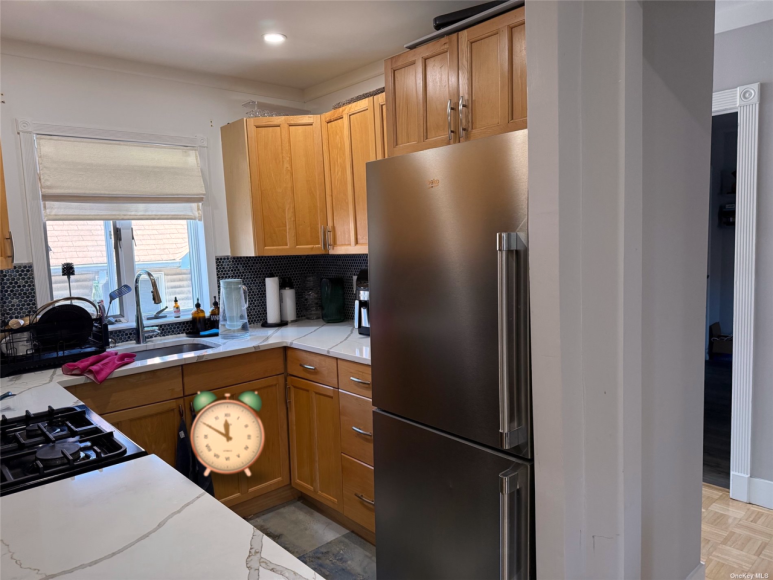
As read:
11 h 50 min
